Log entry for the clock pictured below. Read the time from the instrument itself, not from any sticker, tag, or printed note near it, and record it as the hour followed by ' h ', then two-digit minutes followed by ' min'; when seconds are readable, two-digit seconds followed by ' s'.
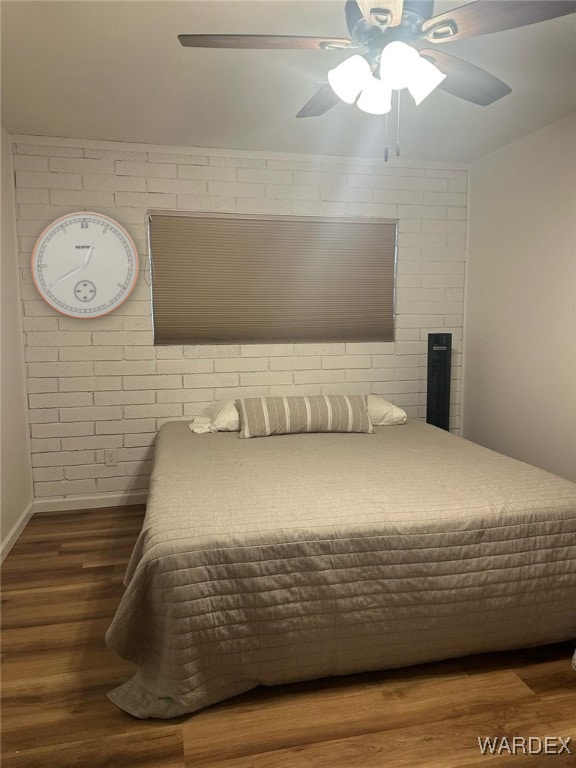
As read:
12 h 40 min
